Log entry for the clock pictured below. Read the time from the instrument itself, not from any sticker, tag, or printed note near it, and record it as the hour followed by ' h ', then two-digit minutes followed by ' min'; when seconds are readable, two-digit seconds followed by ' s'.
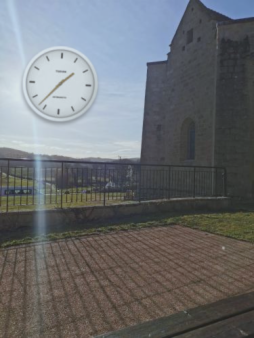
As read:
1 h 37 min
